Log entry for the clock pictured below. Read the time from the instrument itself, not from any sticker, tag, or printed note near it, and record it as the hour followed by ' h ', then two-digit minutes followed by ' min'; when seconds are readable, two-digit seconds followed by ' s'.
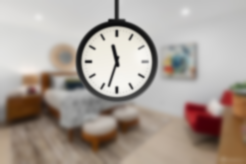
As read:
11 h 33 min
